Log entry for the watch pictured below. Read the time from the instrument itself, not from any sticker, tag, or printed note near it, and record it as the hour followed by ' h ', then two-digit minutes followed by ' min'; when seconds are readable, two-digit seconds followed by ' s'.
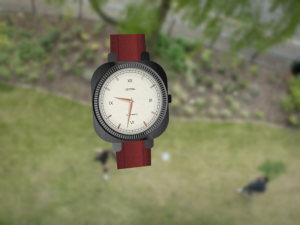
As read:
9 h 32 min
